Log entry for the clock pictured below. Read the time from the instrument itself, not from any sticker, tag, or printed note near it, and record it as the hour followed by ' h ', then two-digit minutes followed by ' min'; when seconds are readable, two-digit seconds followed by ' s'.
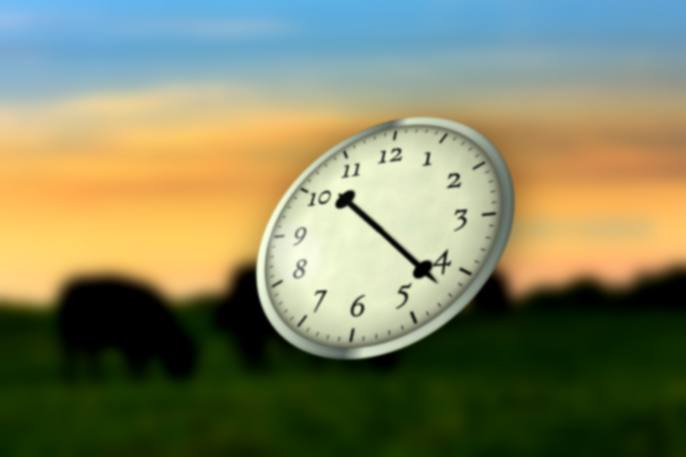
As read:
10 h 22 min
